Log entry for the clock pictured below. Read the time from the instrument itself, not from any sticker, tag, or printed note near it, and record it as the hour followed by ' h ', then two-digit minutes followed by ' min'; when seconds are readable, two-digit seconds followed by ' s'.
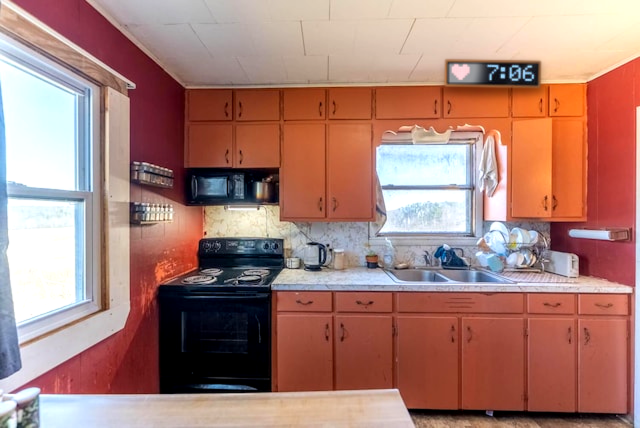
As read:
7 h 06 min
